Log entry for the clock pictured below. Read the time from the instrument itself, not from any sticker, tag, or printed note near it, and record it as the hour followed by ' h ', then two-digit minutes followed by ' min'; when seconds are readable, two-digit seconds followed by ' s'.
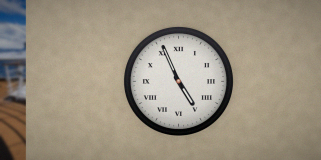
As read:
4 h 56 min
